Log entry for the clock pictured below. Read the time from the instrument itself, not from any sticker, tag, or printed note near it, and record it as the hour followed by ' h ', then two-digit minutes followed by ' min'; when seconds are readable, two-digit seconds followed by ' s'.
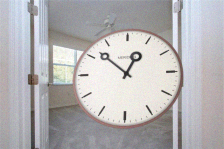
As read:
12 h 52 min
